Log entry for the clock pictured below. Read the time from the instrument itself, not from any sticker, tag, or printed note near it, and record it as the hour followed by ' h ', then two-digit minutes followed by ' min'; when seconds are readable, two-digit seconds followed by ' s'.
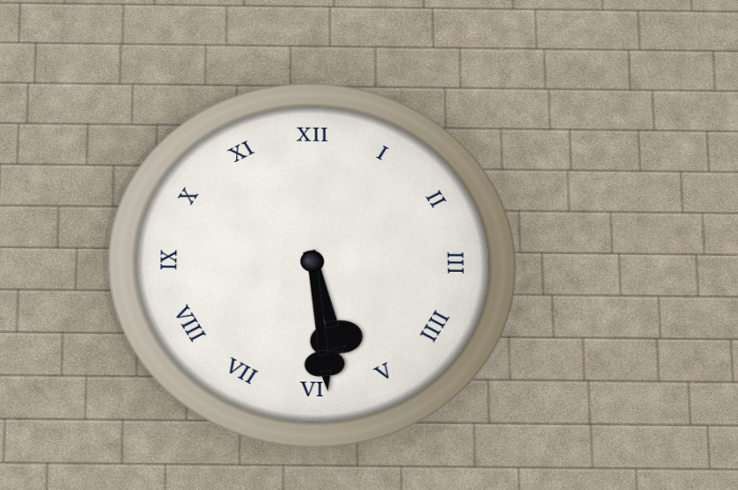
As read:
5 h 29 min
